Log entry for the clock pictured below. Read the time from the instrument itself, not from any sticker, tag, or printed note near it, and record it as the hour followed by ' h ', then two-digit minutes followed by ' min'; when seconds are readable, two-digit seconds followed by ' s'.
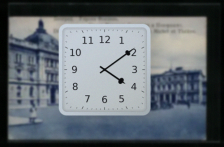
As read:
4 h 09 min
